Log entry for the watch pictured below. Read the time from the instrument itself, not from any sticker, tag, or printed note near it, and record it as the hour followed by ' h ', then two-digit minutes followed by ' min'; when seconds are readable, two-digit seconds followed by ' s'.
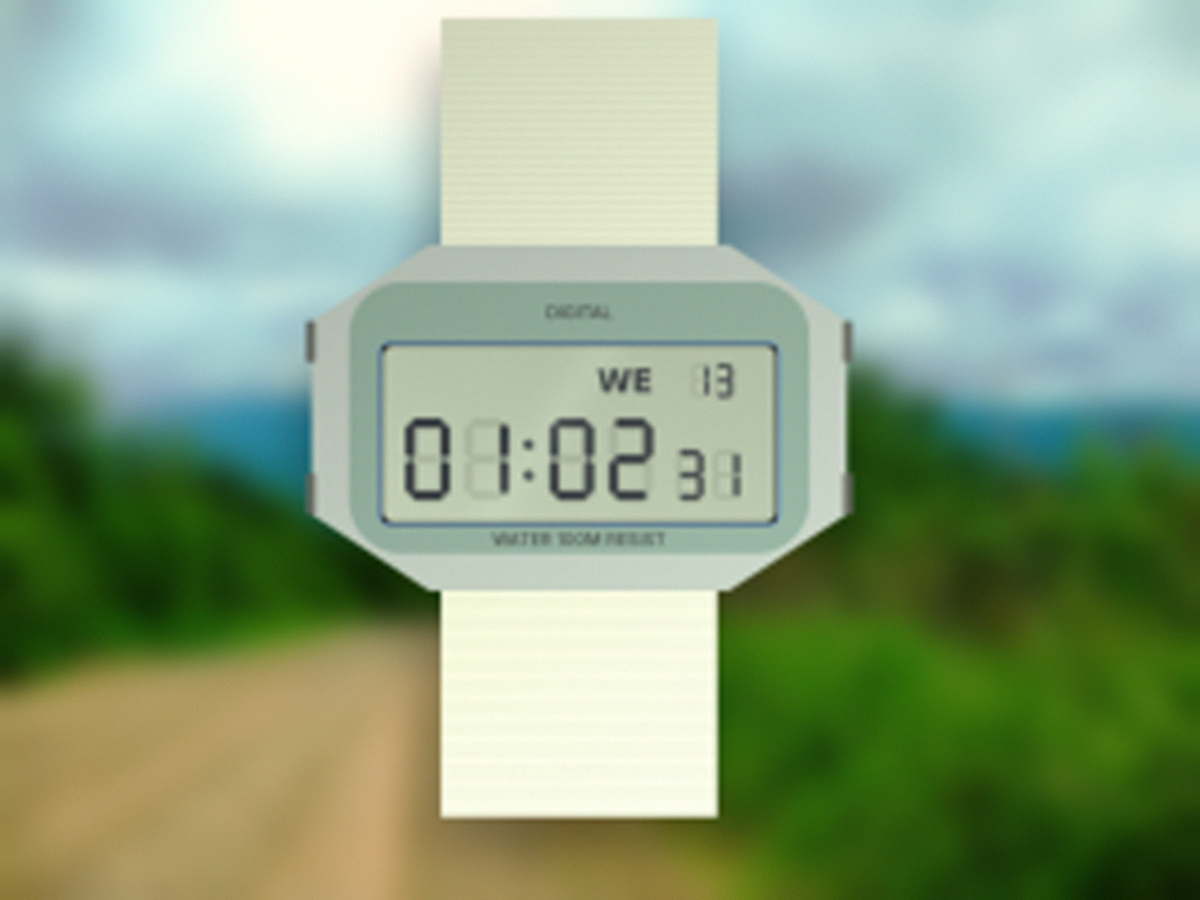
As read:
1 h 02 min 31 s
